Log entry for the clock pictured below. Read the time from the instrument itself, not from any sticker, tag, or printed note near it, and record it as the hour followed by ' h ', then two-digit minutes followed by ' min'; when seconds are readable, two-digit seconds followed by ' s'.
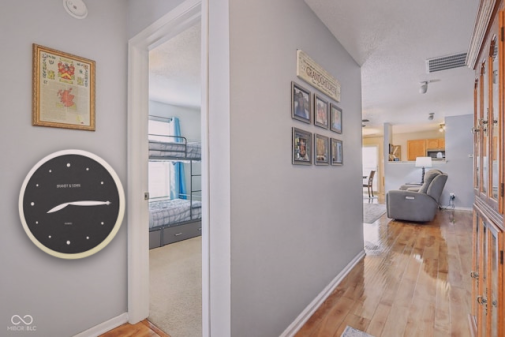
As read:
8 h 15 min
